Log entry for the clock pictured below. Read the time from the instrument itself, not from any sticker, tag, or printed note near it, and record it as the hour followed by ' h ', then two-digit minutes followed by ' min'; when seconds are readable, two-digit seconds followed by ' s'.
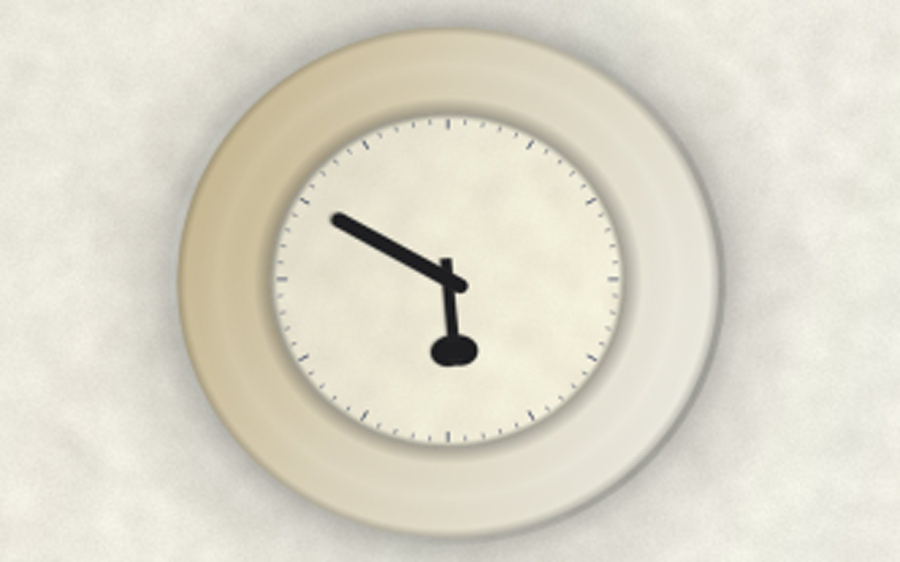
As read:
5 h 50 min
